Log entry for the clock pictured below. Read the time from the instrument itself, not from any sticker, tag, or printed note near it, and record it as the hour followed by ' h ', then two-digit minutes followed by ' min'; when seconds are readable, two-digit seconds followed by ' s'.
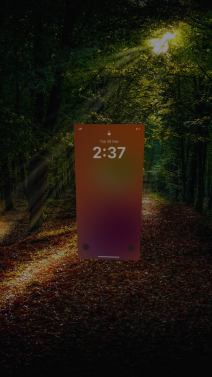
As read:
2 h 37 min
